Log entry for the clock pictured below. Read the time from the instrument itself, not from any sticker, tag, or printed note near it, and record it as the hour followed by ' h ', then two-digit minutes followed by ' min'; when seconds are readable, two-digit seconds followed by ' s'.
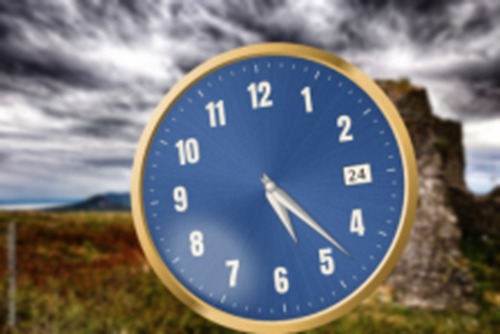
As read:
5 h 23 min
